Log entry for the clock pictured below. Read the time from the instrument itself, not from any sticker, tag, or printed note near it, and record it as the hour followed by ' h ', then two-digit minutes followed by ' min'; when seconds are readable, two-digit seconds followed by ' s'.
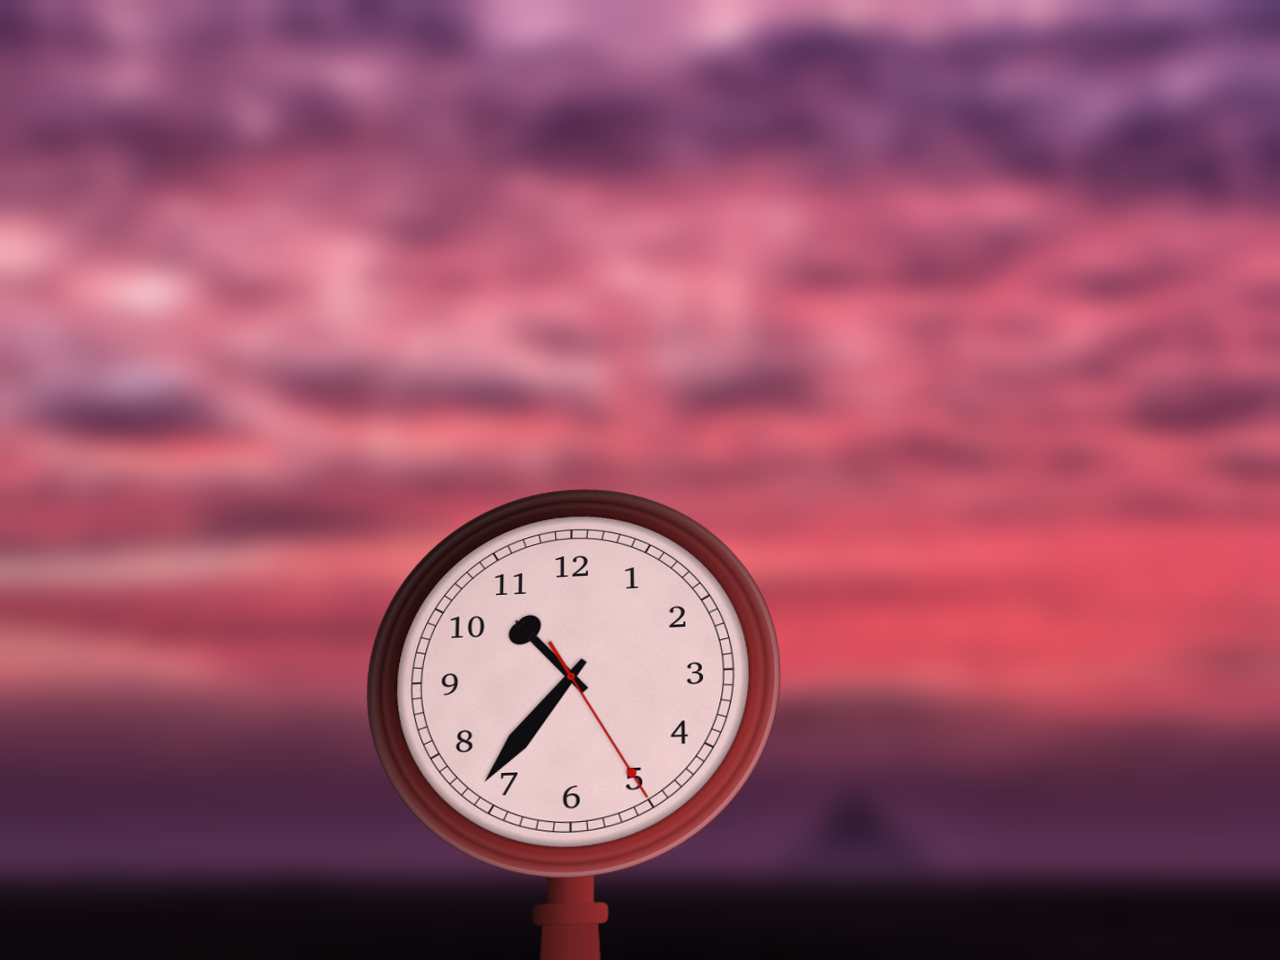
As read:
10 h 36 min 25 s
